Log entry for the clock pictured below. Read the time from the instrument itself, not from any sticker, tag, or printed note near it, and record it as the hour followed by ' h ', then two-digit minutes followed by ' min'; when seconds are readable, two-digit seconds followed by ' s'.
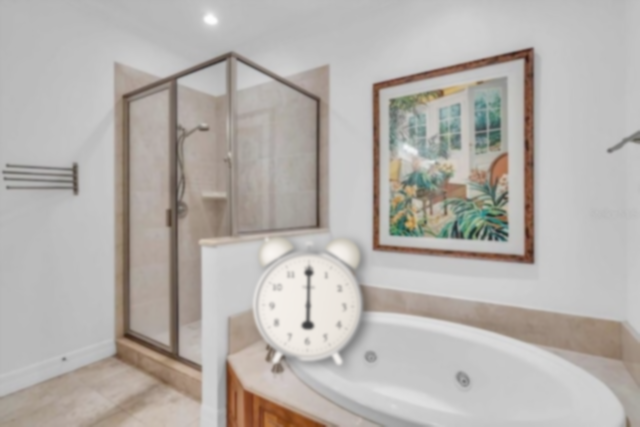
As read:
6 h 00 min
